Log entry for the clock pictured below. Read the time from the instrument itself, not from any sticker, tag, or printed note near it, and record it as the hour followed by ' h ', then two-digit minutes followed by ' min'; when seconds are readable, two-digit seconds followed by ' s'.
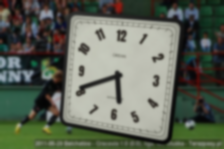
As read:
5 h 41 min
